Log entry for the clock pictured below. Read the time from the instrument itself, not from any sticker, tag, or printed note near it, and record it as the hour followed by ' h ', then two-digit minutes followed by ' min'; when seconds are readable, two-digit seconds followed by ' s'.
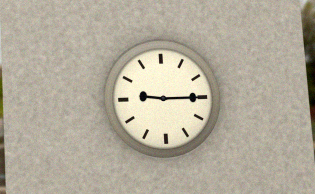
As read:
9 h 15 min
